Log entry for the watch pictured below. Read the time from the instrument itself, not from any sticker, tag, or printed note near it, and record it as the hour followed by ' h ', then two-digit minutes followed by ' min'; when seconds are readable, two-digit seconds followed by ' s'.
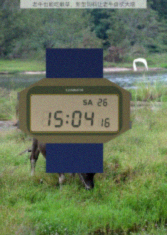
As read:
15 h 04 min 16 s
